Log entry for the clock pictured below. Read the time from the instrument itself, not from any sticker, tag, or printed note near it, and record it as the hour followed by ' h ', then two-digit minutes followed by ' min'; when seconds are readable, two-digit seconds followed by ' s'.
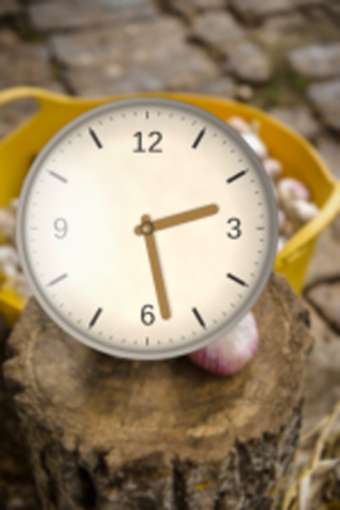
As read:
2 h 28 min
